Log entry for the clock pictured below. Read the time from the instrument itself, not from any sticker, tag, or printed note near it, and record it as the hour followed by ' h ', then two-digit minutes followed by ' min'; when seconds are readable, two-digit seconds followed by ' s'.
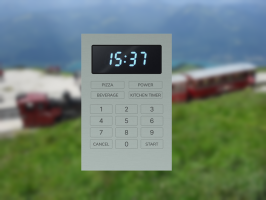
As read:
15 h 37 min
